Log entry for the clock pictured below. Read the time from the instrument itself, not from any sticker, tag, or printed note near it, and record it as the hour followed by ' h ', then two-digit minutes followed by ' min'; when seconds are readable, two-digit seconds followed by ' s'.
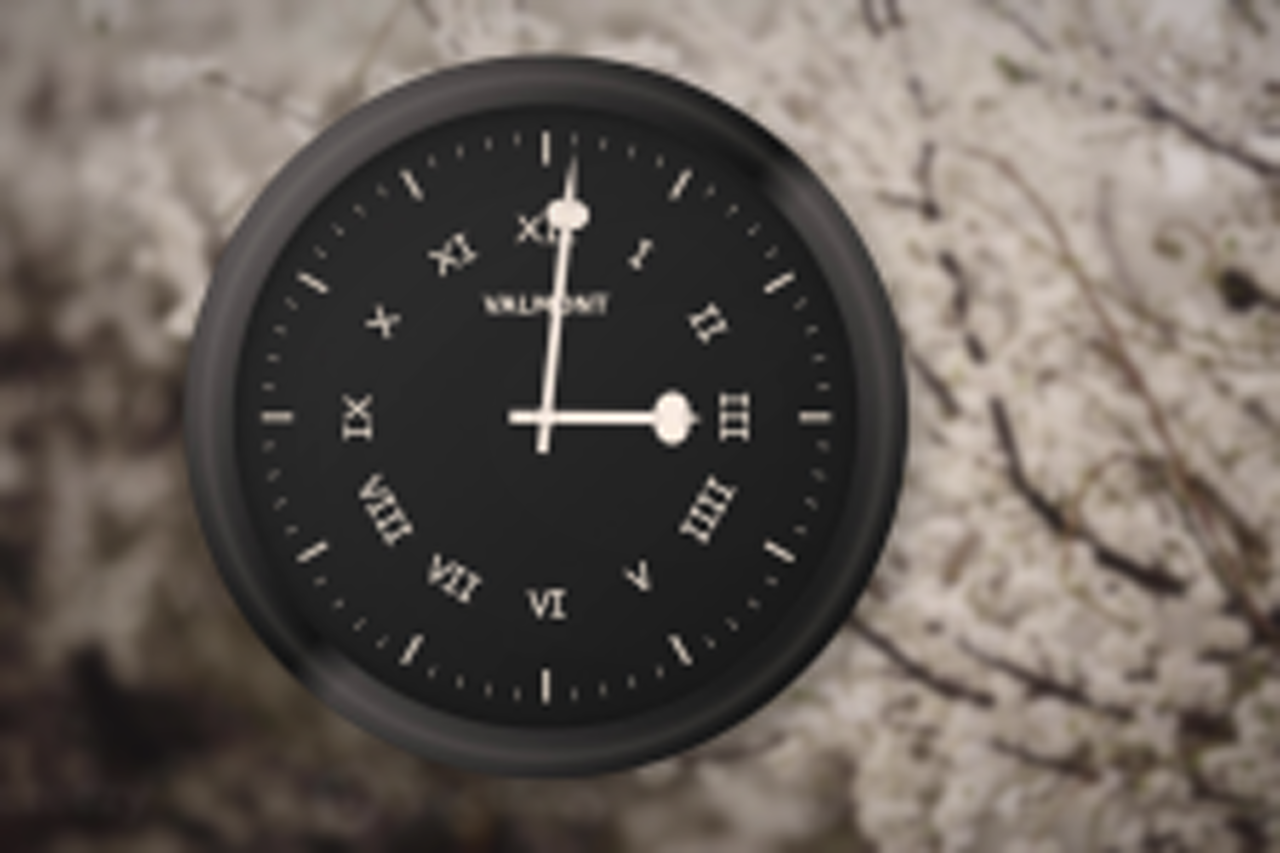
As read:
3 h 01 min
